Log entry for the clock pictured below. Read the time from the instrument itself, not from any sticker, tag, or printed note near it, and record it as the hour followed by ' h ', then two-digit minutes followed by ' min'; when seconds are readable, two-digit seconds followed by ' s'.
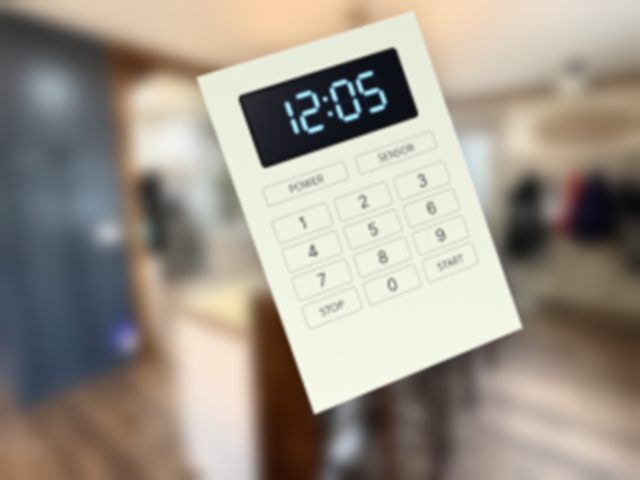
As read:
12 h 05 min
